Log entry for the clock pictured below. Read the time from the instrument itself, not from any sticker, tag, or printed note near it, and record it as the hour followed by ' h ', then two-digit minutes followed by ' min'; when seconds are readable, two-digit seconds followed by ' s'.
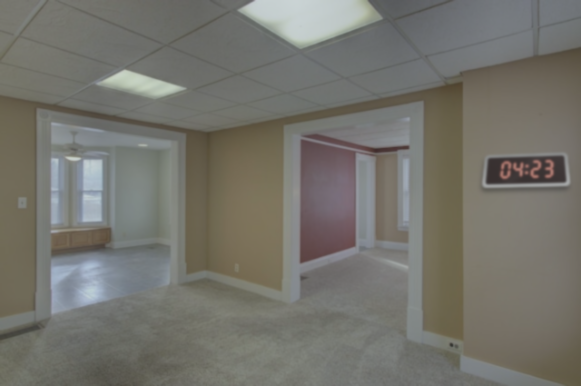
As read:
4 h 23 min
